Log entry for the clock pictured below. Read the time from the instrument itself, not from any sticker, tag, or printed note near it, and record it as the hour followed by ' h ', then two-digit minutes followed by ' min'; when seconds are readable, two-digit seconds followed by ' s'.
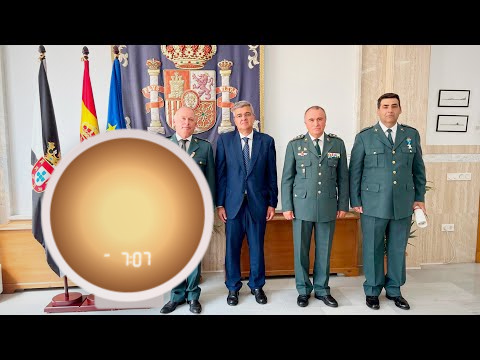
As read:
7 h 07 min
